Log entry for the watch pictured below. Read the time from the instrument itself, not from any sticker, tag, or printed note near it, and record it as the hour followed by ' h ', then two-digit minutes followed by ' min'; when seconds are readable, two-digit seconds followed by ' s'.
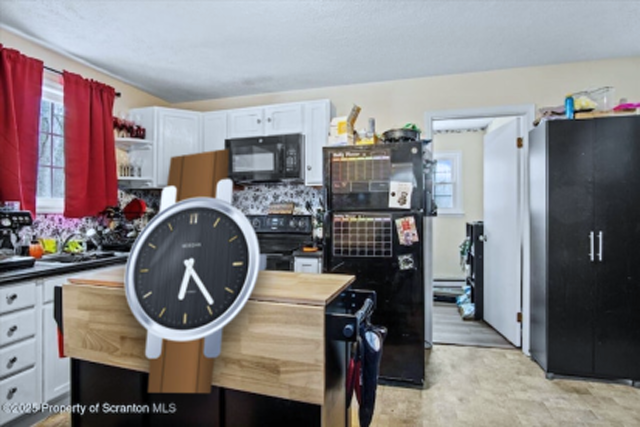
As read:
6 h 24 min
